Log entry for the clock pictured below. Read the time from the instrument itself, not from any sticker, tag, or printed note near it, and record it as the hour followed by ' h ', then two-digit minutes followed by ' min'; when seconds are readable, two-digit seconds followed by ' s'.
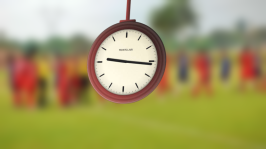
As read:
9 h 16 min
